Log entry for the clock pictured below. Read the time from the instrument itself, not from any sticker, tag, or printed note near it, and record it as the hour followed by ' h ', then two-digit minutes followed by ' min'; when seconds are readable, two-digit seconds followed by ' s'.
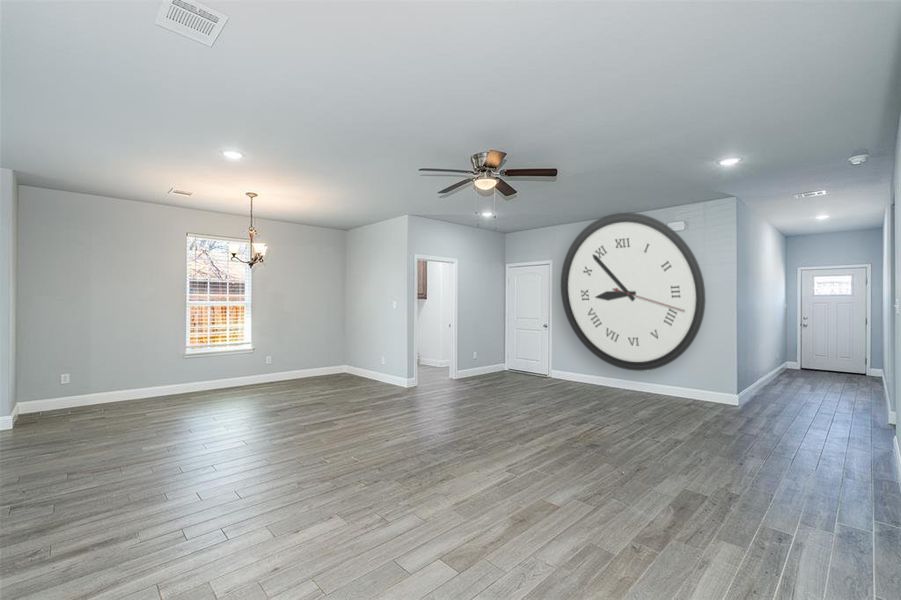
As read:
8 h 53 min 18 s
